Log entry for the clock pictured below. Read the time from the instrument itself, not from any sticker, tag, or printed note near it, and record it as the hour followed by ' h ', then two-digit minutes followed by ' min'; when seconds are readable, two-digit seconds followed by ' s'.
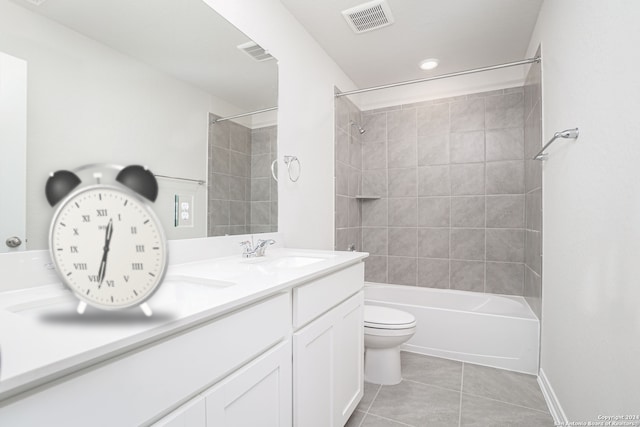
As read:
12 h 33 min
